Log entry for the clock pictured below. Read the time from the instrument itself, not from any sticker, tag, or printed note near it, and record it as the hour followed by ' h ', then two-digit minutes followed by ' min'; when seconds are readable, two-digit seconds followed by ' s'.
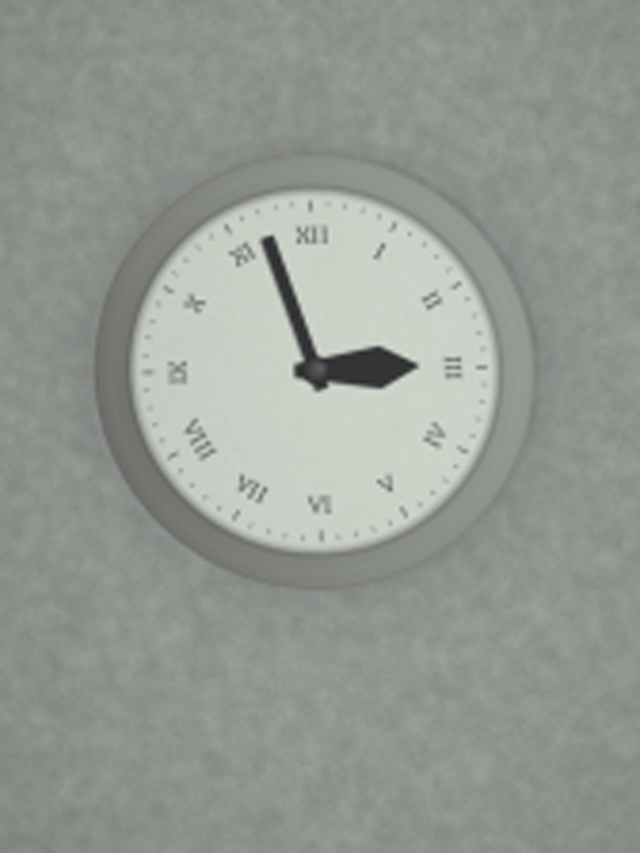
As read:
2 h 57 min
